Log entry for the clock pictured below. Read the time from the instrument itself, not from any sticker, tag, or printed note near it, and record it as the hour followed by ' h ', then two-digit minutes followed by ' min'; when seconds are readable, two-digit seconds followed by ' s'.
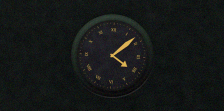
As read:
4 h 08 min
